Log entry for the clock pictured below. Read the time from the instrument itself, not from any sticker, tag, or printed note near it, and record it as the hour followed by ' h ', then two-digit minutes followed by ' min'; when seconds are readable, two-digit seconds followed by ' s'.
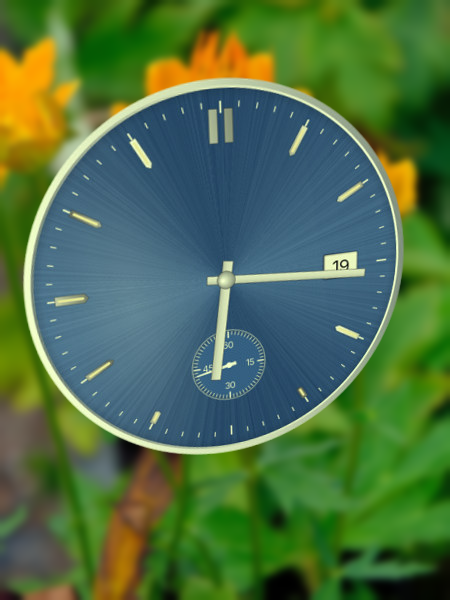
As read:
6 h 15 min 43 s
